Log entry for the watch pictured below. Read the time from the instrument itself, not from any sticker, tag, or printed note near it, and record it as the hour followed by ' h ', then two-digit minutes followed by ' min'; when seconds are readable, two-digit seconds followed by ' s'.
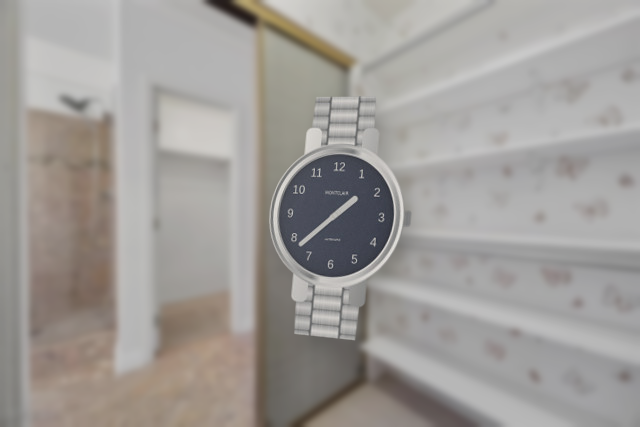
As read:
1 h 38 min
